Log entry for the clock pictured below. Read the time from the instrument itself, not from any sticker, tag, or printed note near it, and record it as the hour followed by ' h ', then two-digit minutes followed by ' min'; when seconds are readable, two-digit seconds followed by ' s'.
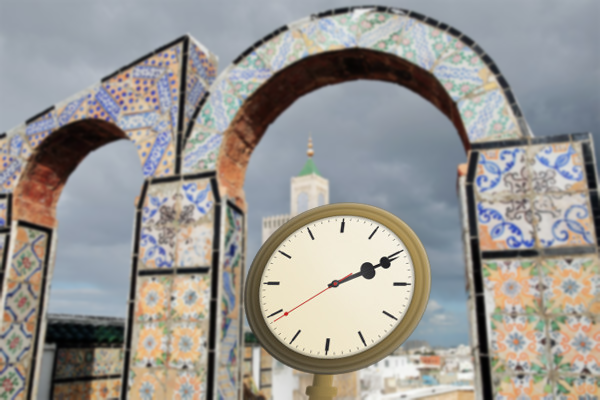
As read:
2 h 10 min 39 s
